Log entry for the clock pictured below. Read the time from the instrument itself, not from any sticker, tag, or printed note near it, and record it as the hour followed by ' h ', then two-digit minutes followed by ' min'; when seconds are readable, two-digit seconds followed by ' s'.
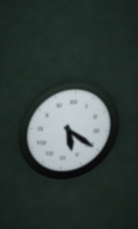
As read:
5 h 20 min
